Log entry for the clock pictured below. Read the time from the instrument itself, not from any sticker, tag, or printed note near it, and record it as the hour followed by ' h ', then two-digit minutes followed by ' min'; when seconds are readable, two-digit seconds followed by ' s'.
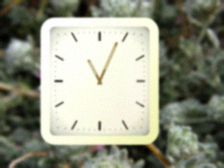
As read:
11 h 04 min
